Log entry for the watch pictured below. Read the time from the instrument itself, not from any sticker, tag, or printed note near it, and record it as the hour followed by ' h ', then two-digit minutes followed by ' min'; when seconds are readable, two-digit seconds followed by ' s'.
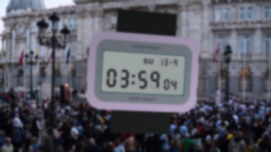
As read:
3 h 59 min 04 s
